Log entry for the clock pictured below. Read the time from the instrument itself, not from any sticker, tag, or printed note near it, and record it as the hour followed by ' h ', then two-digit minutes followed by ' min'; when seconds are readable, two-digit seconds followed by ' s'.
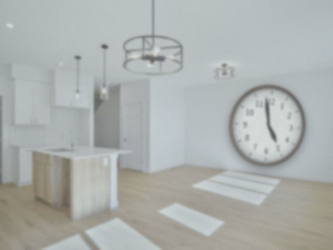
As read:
4 h 58 min
